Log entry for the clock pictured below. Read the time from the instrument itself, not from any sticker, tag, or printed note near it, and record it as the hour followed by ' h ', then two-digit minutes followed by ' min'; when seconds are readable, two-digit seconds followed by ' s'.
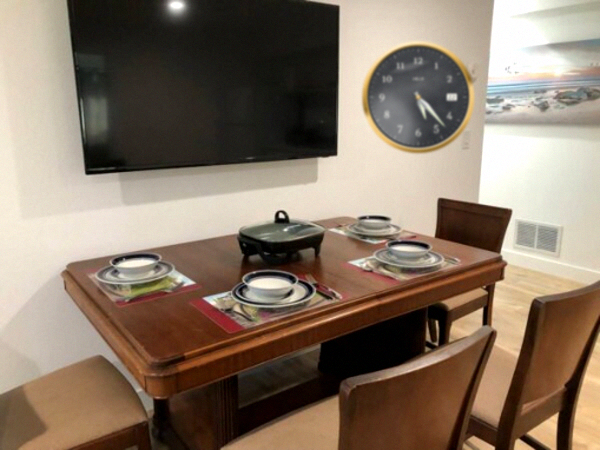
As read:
5 h 23 min
